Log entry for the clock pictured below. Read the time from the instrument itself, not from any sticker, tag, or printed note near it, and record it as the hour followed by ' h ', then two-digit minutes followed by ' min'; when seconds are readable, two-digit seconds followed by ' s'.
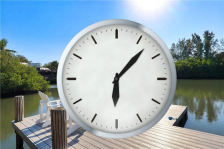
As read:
6 h 07 min
